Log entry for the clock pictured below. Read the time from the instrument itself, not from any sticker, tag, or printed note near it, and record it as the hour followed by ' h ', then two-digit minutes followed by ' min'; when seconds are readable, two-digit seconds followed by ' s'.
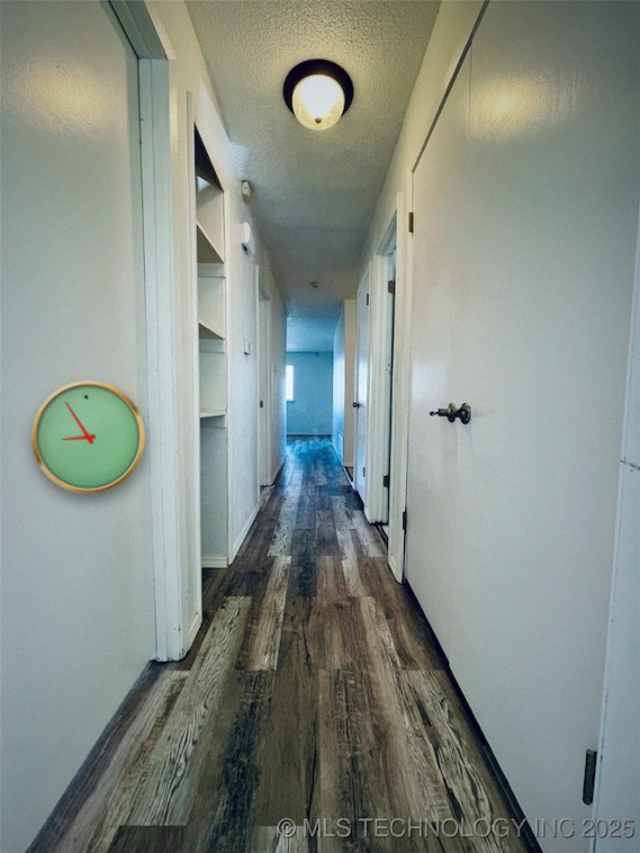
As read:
8 h 55 min
